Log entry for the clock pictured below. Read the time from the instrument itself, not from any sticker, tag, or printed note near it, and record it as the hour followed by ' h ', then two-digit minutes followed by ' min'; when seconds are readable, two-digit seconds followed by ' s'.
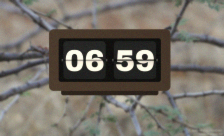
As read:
6 h 59 min
